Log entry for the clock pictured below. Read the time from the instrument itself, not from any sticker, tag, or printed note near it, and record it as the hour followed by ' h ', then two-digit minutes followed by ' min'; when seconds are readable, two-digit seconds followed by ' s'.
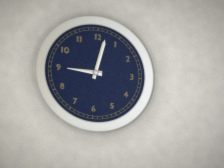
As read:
9 h 02 min
